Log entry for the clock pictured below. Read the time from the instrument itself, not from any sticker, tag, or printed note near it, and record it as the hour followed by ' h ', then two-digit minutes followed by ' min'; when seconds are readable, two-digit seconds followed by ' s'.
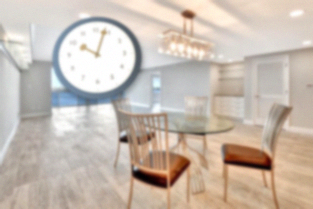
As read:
10 h 03 min
